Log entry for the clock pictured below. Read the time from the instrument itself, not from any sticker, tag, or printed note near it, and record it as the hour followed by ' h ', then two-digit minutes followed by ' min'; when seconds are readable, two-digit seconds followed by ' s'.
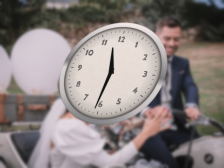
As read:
11 h 31 min
